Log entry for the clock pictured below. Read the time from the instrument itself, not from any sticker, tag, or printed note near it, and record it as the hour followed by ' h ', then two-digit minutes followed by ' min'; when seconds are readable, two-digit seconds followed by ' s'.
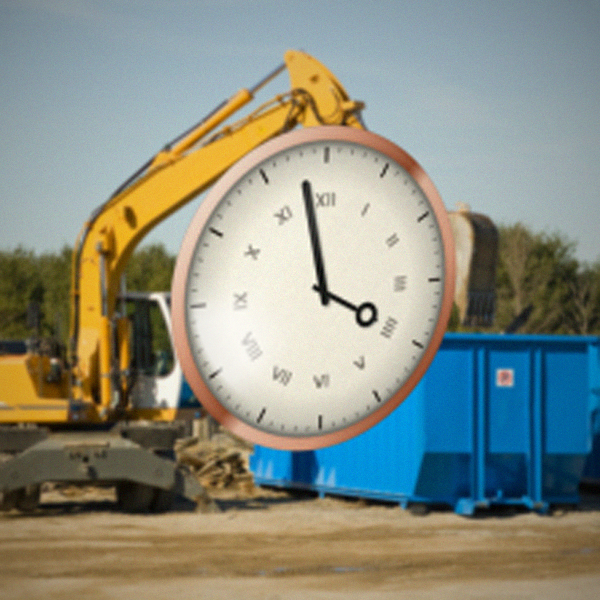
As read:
3 h 58 min
